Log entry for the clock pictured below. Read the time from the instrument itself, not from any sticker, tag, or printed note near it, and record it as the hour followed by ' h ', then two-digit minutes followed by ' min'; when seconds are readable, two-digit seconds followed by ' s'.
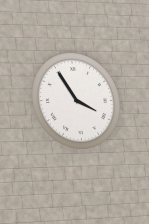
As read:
3 h 55 min
